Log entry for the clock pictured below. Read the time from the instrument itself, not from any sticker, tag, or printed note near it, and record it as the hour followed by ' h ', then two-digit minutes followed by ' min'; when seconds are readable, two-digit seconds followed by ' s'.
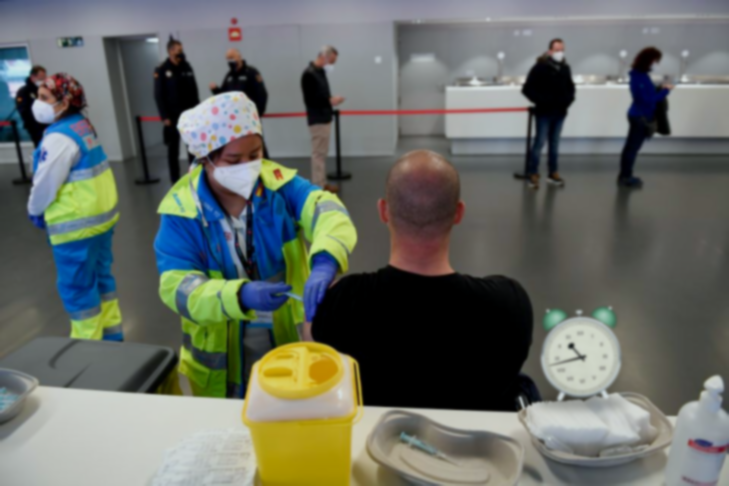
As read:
10 h 43 min
